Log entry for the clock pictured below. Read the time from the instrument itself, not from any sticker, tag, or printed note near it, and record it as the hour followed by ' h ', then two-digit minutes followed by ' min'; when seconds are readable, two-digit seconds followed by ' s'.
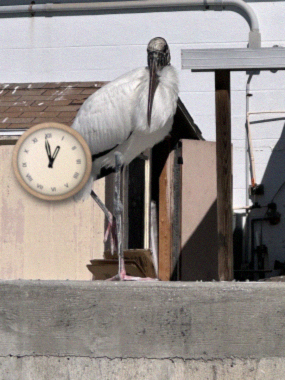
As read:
12 h 59 min
